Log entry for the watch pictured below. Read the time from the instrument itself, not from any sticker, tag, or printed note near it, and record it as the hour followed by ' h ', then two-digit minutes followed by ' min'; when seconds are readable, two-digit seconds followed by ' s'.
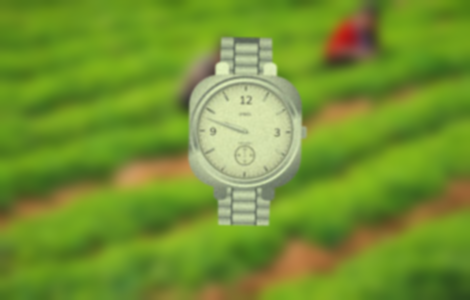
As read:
9 h 48 min
